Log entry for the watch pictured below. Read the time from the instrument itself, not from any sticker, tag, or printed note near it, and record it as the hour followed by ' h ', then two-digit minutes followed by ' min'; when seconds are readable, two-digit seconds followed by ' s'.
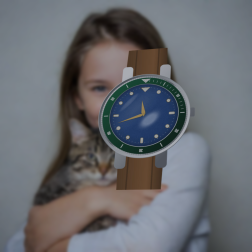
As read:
11 h 42 min
